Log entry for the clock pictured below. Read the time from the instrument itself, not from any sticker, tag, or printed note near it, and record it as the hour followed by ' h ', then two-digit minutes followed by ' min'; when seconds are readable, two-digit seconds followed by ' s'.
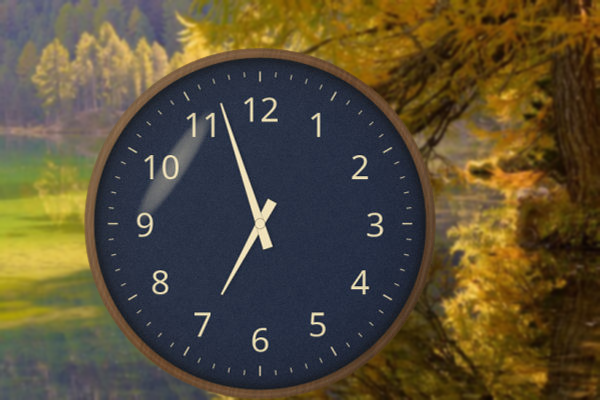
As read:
6 h 57 min
